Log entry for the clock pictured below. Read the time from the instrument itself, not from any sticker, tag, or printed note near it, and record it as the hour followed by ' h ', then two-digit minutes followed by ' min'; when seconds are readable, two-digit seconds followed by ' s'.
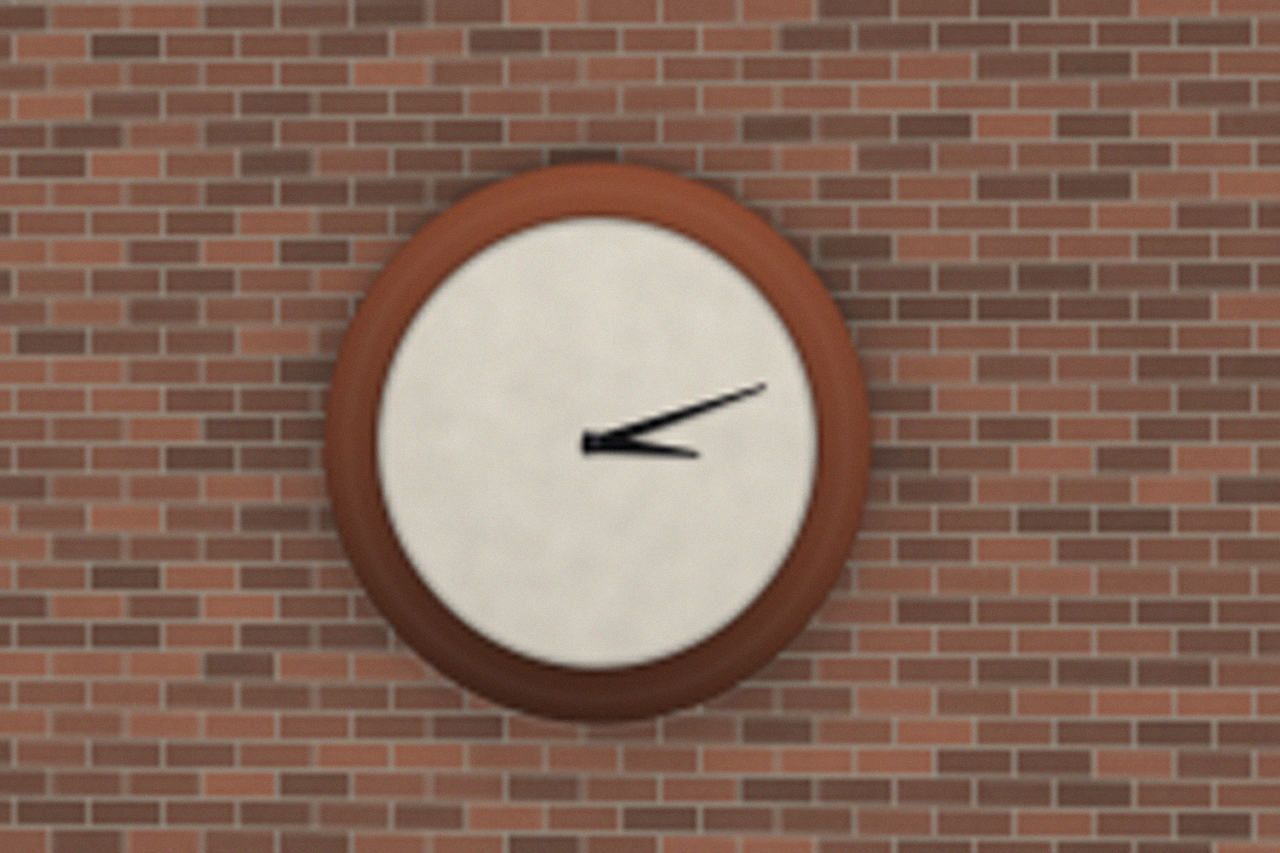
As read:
3 h 12 min
